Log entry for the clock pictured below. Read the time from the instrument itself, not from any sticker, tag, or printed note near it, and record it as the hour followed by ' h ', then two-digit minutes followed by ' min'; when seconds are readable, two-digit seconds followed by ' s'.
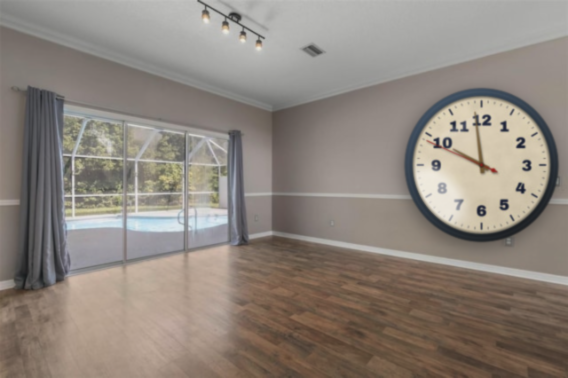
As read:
9 h 58 min 49 s
